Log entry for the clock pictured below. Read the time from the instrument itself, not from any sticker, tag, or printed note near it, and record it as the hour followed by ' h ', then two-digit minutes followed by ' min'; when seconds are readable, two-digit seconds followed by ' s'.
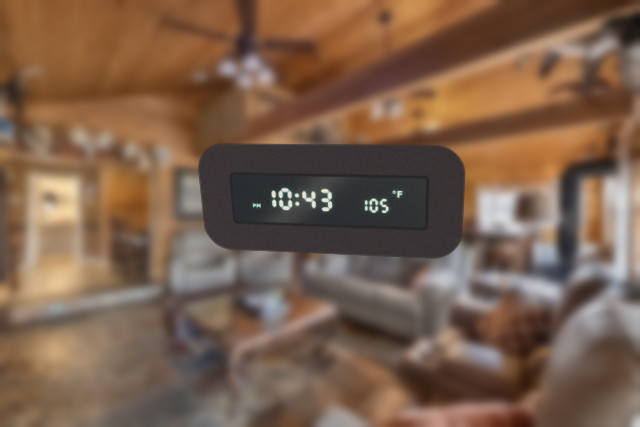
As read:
10 h 43 min
